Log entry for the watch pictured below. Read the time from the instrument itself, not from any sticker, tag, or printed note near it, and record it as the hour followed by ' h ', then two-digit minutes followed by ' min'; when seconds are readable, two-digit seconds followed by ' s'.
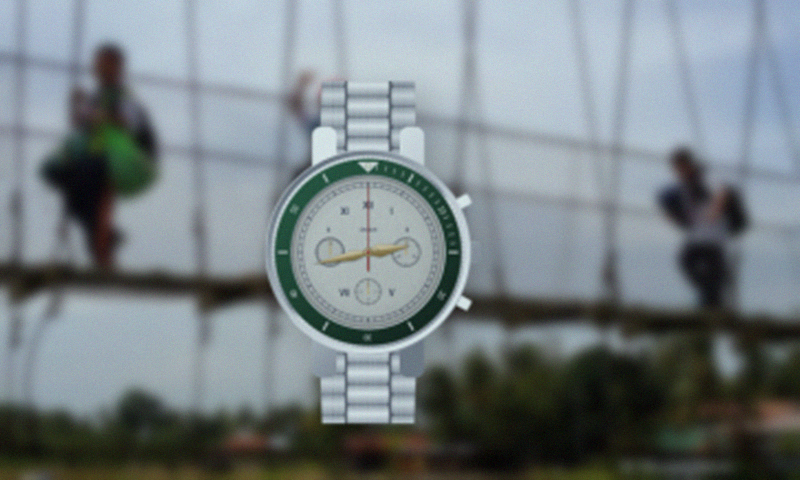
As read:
2 h 43 min
